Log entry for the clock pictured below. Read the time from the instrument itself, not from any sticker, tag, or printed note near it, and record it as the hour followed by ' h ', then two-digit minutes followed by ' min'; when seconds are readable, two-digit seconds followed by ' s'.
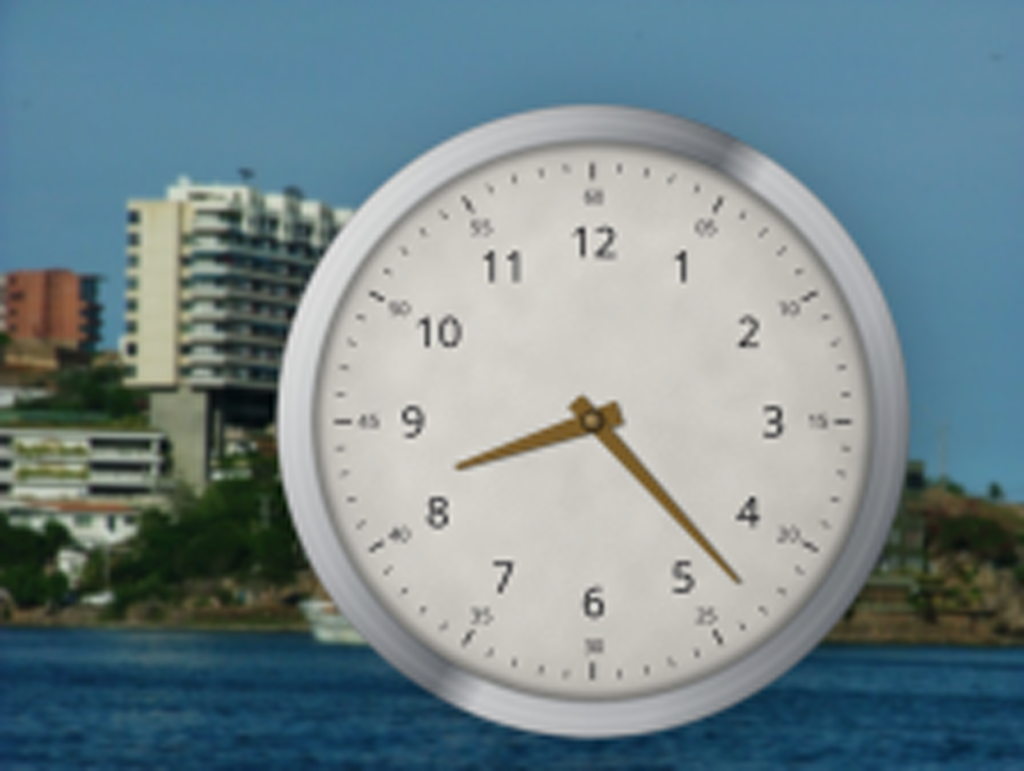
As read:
8 h 23 min
